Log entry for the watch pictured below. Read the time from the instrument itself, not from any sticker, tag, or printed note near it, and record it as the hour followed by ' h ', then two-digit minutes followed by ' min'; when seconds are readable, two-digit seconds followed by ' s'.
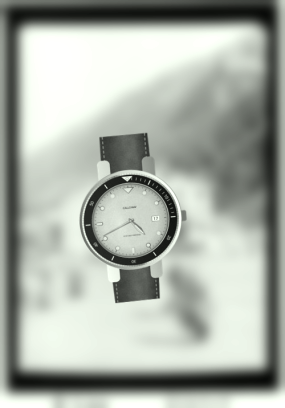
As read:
4 h 41 min
